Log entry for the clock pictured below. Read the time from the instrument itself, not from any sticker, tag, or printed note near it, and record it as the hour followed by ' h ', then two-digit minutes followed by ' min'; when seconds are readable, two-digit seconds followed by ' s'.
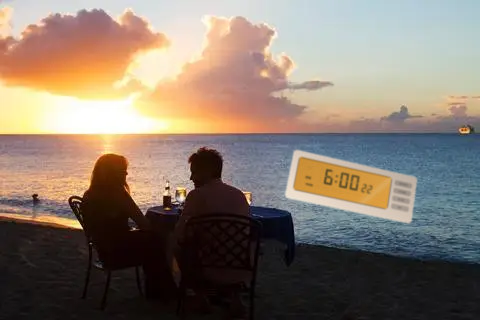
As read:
6 h 00 min
